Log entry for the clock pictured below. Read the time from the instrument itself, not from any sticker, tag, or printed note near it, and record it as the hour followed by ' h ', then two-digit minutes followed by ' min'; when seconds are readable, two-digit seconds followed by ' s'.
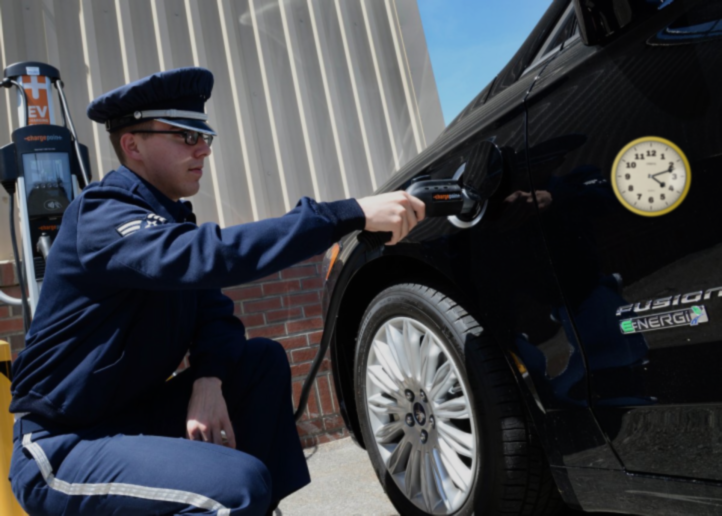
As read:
4 h 12 min
